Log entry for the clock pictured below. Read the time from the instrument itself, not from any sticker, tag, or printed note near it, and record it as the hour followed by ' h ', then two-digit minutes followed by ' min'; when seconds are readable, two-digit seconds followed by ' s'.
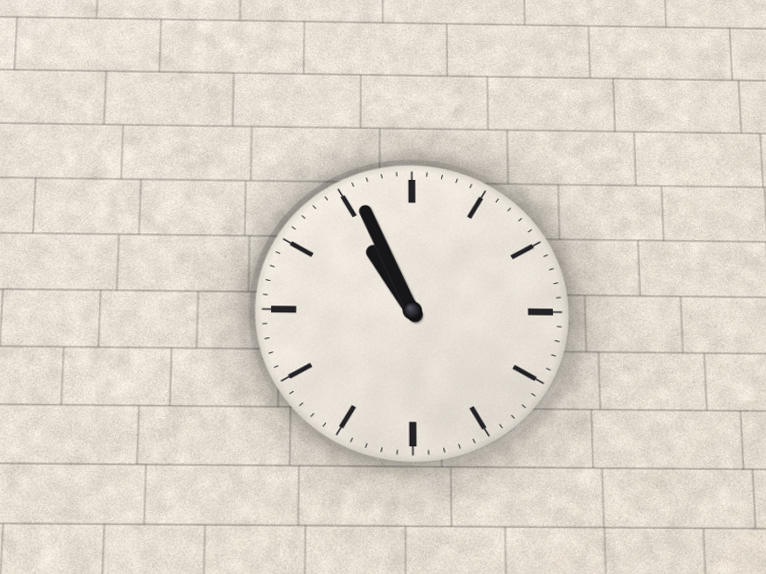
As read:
10 h 56 min
